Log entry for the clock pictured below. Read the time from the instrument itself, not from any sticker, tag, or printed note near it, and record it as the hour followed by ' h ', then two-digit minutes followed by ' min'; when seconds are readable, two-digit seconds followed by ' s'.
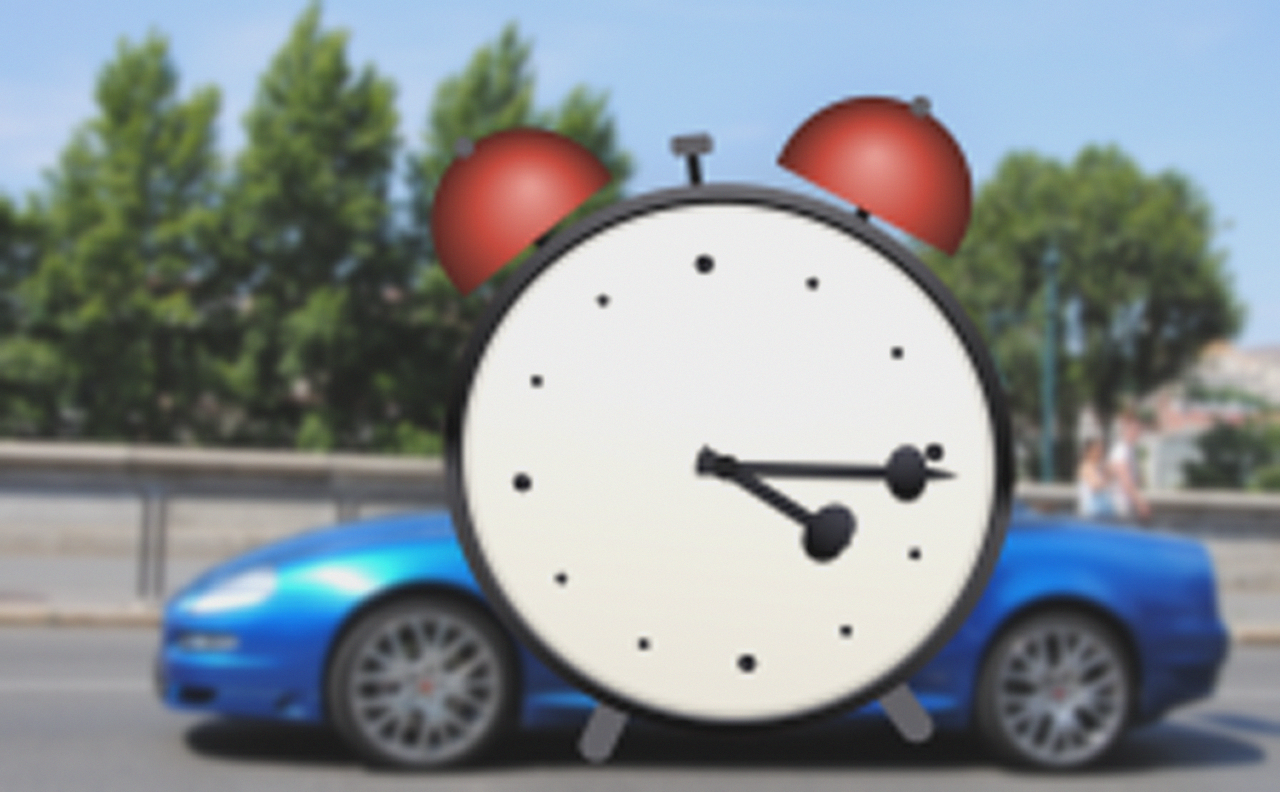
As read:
4 h 16 min
